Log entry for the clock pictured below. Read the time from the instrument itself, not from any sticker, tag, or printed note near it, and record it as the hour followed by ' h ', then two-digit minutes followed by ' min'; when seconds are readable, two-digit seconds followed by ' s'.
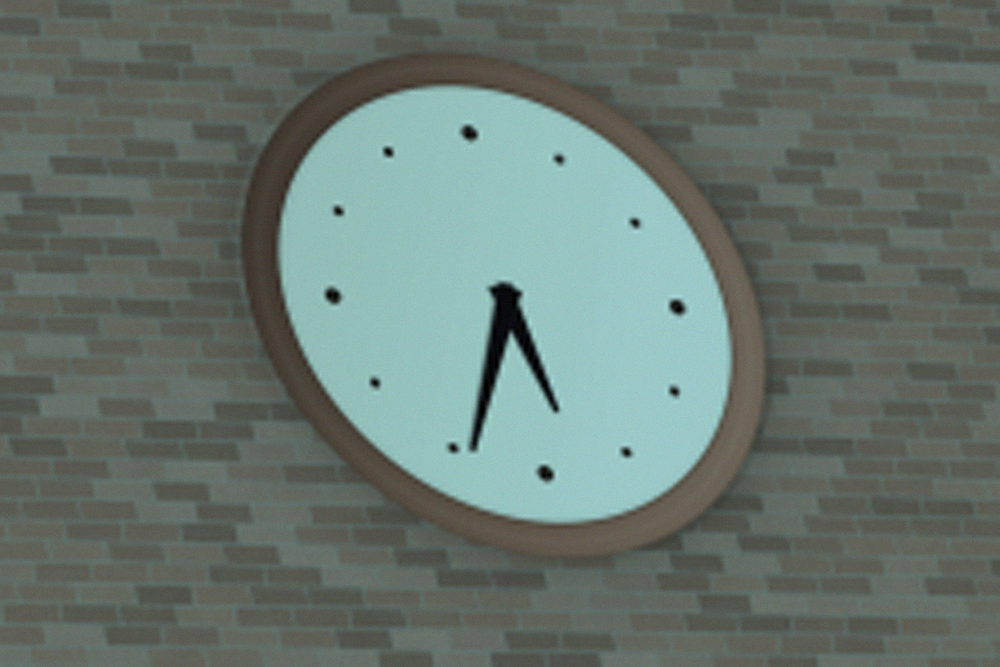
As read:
5 h 34 min
